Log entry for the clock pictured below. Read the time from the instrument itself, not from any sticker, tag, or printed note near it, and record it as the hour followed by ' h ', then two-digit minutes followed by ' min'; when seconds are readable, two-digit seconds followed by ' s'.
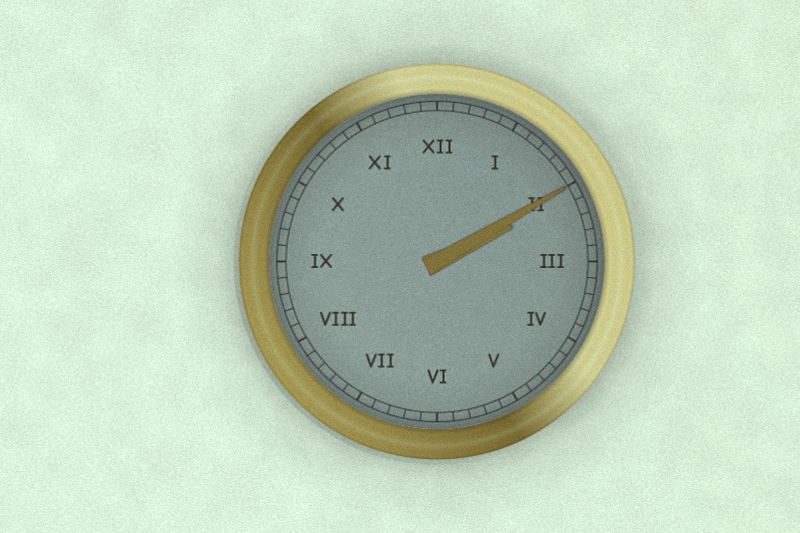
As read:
2 h 10 min
